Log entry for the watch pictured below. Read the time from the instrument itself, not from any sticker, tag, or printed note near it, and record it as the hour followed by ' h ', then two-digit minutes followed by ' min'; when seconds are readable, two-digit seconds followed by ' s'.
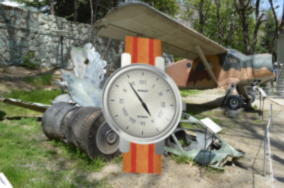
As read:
4 h 54 min
